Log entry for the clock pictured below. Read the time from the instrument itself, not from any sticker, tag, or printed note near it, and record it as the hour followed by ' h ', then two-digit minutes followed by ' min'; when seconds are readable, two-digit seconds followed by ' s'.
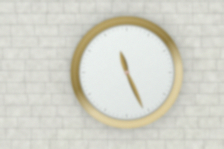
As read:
11 h 26 min
